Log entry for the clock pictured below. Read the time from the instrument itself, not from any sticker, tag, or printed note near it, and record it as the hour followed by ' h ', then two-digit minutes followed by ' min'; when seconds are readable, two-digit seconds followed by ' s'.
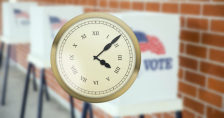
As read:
4 h 08 min
